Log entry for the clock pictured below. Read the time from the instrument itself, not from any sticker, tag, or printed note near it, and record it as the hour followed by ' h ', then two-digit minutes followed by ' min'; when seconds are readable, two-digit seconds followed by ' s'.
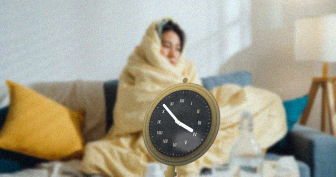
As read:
3 h 52 min
